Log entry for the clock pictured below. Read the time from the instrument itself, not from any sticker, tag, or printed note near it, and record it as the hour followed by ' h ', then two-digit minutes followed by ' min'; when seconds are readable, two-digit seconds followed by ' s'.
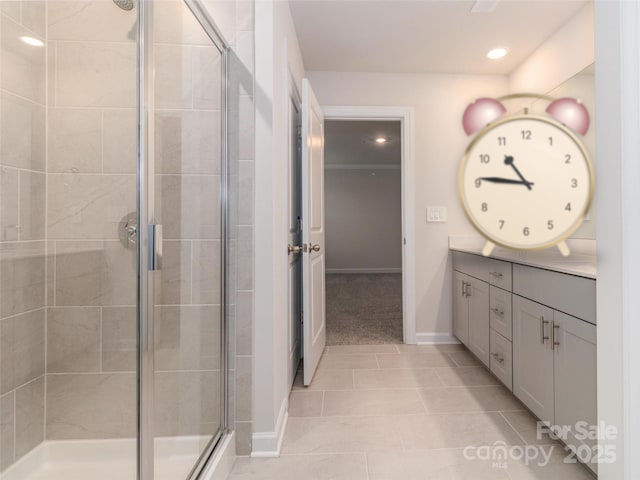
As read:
10 h 46 min
